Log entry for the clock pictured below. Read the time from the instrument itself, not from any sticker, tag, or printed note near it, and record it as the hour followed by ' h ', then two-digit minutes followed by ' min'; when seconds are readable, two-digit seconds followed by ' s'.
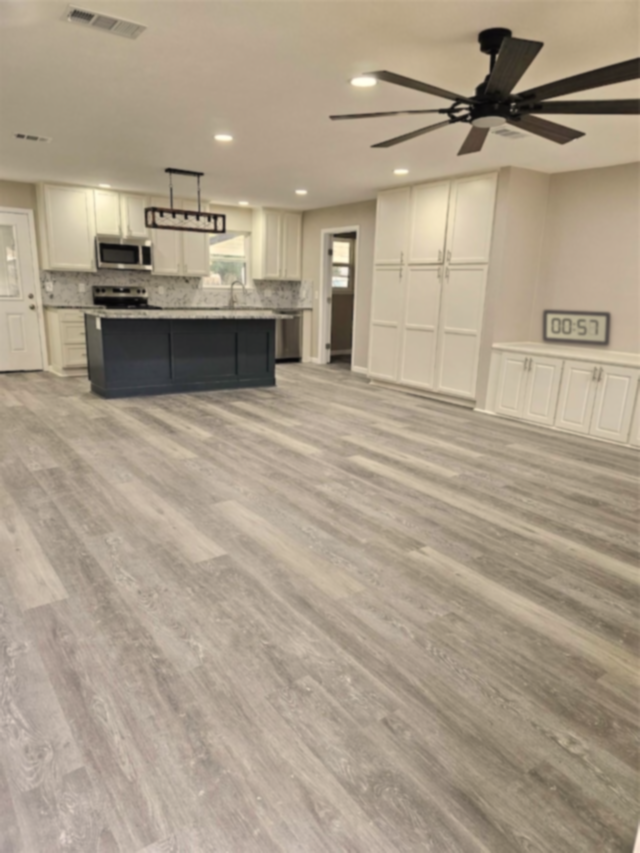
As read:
0 h 57 min
